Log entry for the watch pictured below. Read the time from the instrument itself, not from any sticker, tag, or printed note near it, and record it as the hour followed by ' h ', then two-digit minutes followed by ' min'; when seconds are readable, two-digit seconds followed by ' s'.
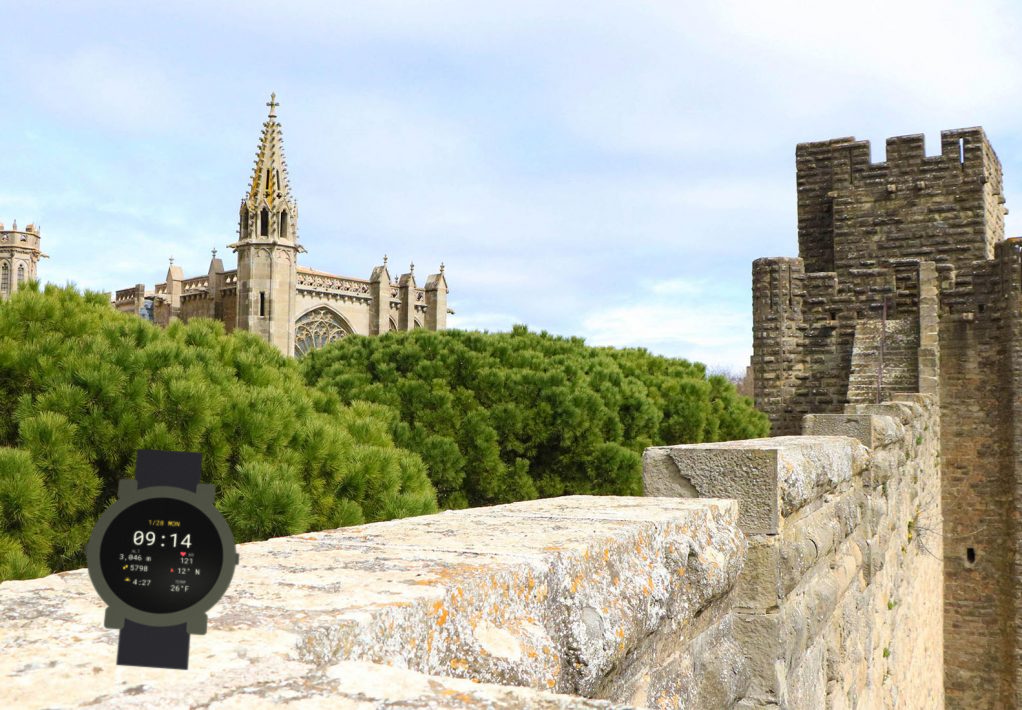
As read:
9 h 14 min
